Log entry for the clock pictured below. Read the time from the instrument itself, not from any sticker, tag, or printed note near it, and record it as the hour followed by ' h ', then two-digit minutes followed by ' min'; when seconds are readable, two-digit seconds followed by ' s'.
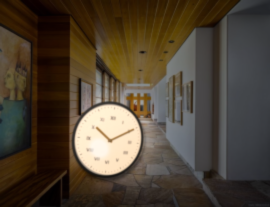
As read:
10 h 10 min
